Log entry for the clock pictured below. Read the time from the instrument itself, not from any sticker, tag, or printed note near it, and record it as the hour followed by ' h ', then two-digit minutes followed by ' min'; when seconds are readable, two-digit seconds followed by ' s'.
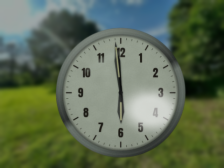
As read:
5 h 59 min
